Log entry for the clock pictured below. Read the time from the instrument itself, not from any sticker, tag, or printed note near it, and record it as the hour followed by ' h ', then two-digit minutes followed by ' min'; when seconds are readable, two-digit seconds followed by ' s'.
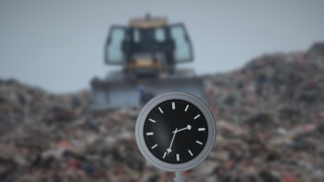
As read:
2 h 34 min
